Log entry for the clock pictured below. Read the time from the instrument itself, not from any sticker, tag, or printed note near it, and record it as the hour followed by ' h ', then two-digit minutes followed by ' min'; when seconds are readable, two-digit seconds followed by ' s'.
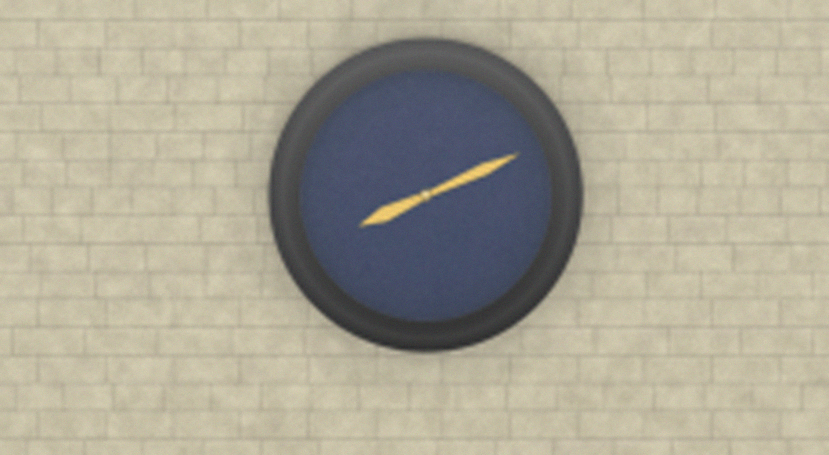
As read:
8 h 11 min
